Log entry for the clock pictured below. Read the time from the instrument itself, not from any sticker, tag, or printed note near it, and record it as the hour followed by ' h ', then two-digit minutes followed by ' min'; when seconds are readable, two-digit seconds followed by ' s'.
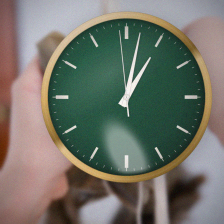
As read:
1 h 01 min 59 s
